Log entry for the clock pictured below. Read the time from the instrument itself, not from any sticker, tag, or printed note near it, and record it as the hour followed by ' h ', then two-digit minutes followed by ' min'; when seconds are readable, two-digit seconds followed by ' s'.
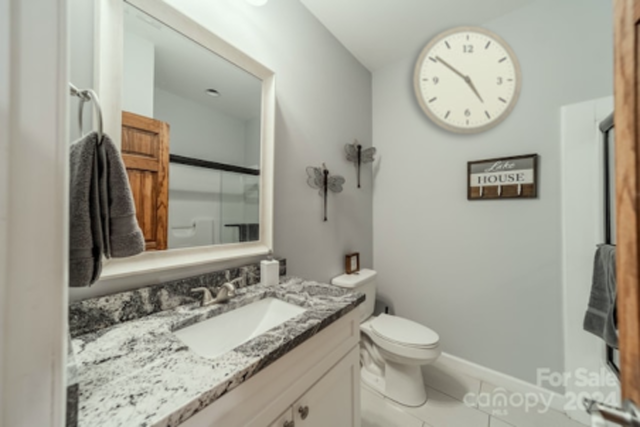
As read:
4 h 51 min
